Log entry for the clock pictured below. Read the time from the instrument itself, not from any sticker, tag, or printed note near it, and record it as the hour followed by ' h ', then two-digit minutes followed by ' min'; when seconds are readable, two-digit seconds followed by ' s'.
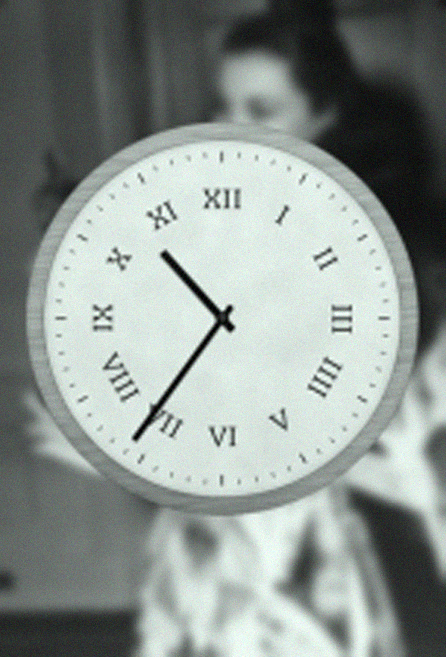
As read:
10 h 36 min
